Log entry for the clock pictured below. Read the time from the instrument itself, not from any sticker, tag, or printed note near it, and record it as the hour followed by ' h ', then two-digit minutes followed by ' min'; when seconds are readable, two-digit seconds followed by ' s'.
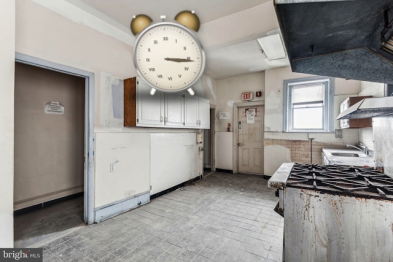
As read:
3 h 16 min
